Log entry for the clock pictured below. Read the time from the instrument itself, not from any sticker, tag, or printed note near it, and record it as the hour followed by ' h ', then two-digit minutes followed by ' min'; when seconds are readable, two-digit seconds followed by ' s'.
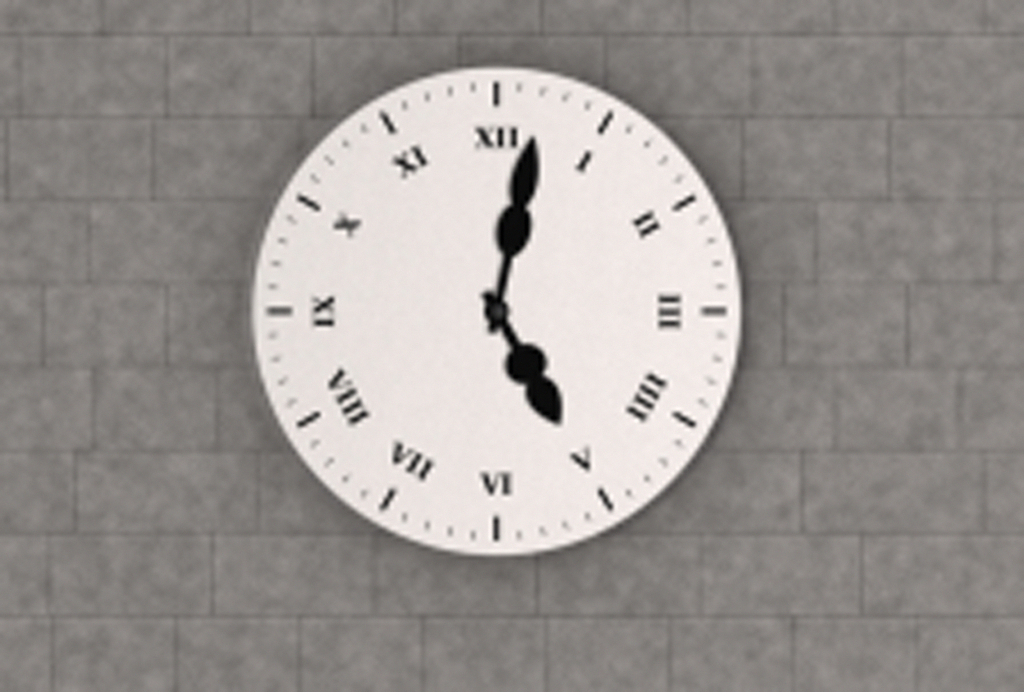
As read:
5 h 02 min
